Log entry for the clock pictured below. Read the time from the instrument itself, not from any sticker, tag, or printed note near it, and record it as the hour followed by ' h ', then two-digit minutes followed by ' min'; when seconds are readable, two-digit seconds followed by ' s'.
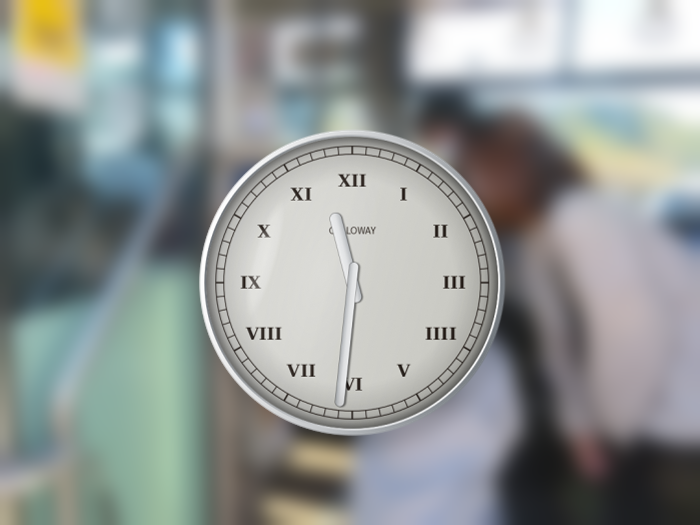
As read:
11 h 31 min
